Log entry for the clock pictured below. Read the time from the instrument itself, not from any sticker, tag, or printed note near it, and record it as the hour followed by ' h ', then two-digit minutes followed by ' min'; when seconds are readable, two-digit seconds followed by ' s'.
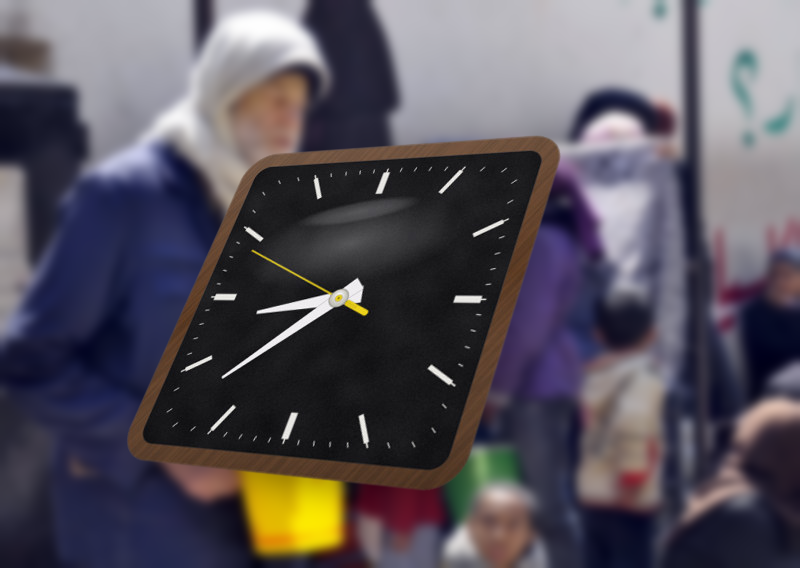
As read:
8 h 37 min 49 s
